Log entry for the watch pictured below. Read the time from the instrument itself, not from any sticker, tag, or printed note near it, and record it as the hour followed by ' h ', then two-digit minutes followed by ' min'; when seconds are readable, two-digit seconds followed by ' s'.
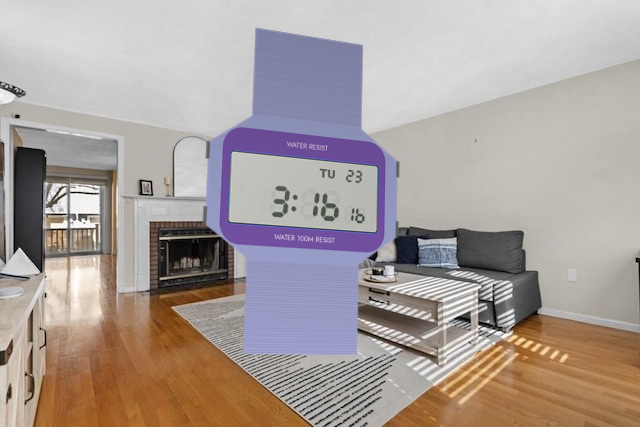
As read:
3 h 16 min 16 s
